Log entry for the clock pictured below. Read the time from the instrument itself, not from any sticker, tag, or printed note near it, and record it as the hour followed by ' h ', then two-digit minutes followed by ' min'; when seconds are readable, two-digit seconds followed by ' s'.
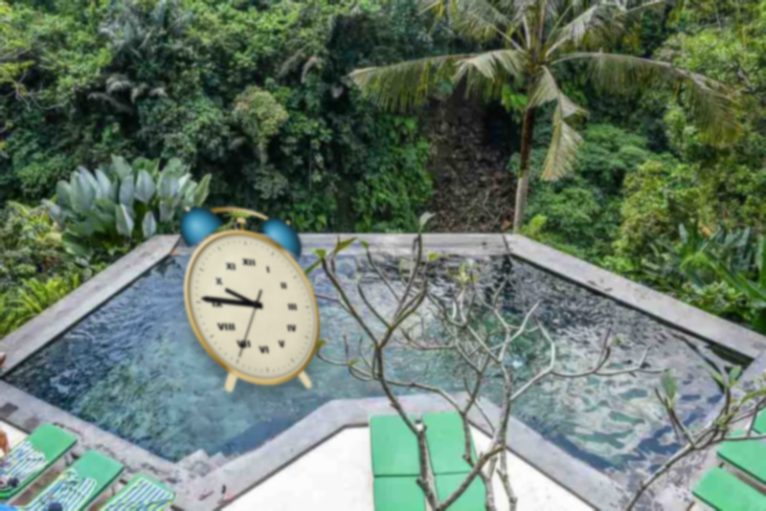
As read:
9 h 45 min 35 s
